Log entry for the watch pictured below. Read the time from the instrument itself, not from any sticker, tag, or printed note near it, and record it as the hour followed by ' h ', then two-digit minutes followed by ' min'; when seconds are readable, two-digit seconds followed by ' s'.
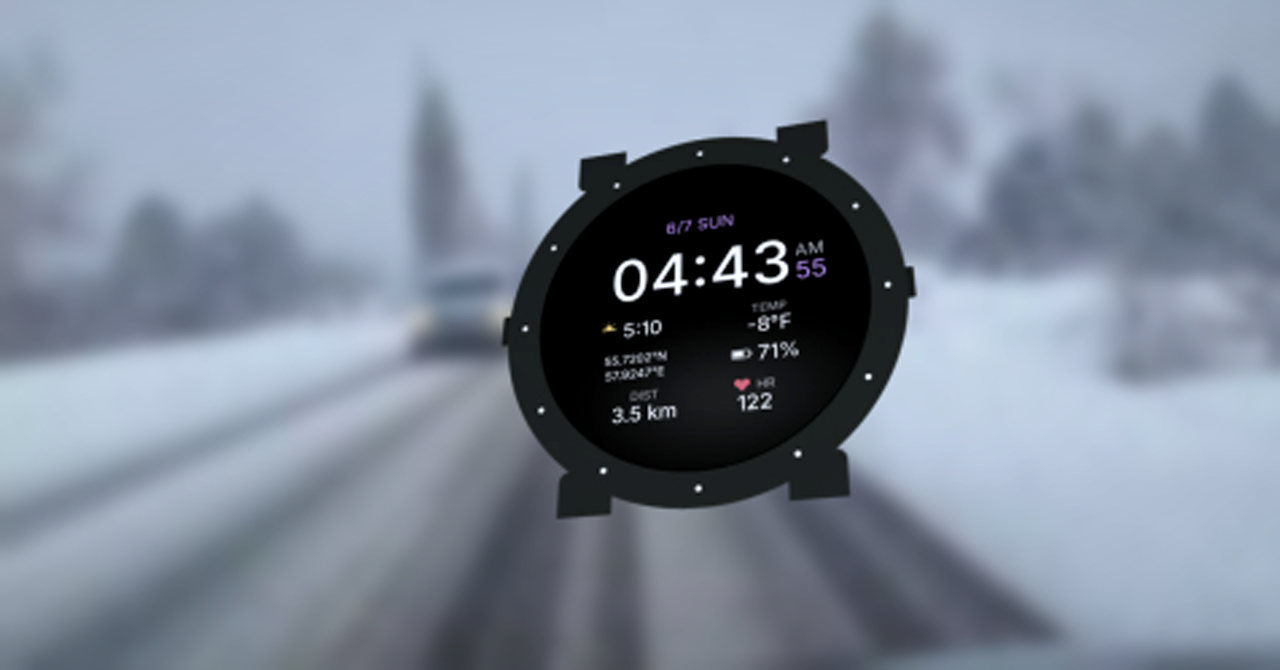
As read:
4 h 43 min 55 s
